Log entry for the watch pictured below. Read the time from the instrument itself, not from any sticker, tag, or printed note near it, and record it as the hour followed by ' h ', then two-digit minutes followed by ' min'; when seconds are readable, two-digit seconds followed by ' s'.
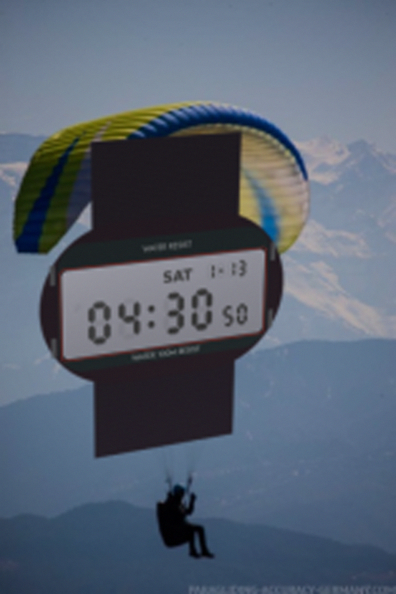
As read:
4 h 30 min 50 s
